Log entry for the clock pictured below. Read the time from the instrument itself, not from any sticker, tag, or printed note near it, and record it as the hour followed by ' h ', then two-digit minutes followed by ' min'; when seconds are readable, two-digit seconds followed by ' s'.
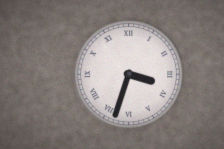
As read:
3 h 33 min
